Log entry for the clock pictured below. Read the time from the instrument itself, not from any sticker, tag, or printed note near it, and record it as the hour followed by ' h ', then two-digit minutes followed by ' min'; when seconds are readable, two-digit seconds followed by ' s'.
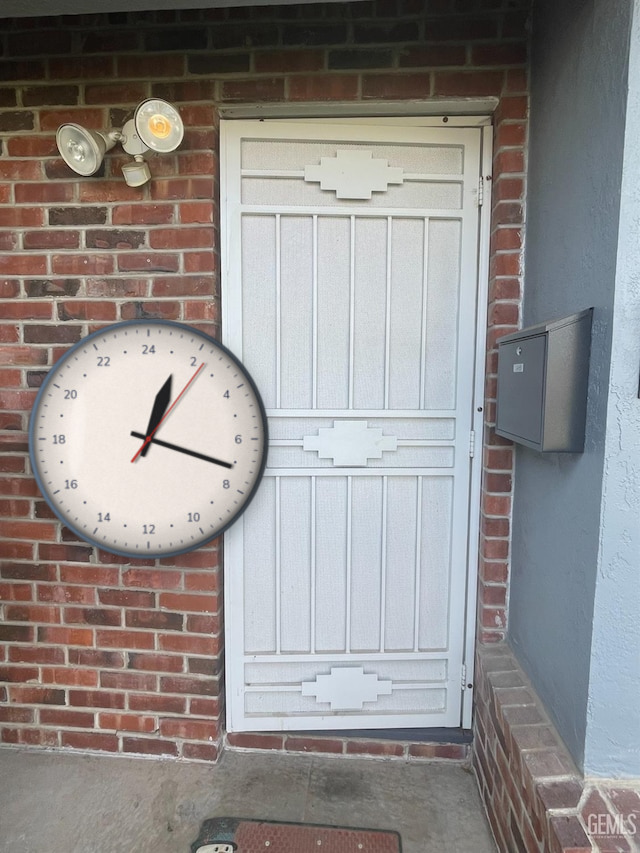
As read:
1 h 18 min 06 s
